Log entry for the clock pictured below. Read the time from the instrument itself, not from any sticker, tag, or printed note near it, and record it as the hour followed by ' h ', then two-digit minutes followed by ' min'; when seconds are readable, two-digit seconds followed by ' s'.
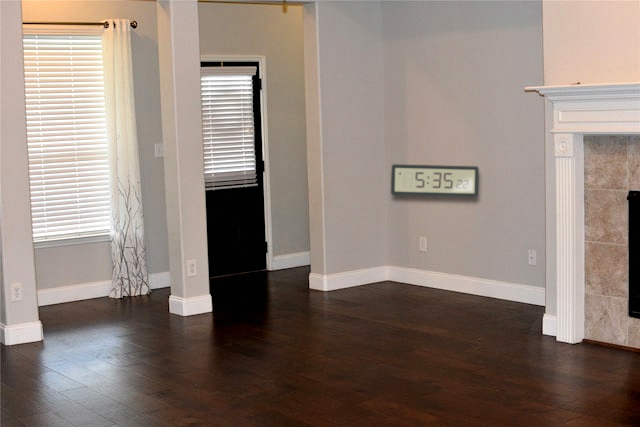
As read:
5 h 35 min
